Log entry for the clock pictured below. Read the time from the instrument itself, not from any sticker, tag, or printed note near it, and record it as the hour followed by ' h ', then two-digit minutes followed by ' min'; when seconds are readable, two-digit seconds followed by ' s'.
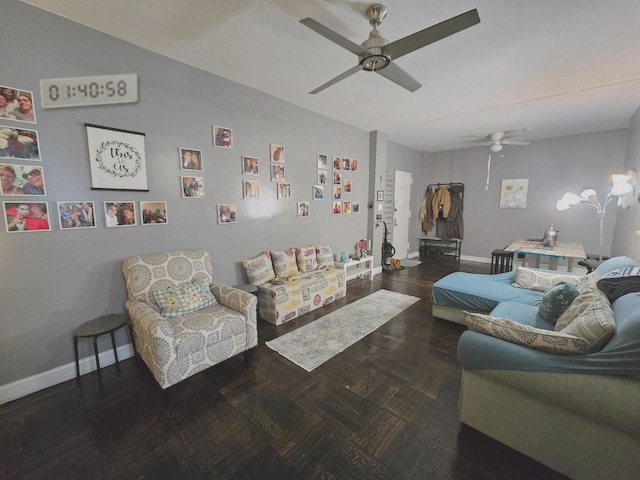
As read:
1 h 40 min 58 s
